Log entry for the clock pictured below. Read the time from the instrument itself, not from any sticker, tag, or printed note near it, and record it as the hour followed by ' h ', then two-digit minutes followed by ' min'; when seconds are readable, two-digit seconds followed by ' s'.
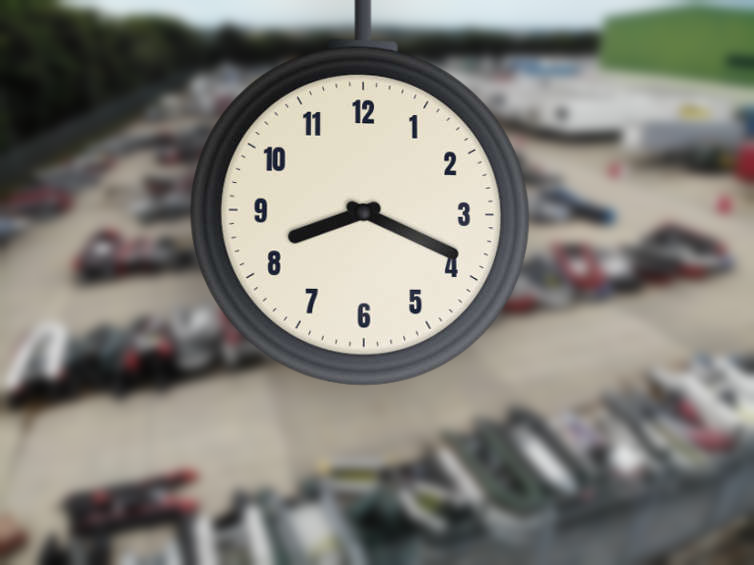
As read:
8 h 19 min
